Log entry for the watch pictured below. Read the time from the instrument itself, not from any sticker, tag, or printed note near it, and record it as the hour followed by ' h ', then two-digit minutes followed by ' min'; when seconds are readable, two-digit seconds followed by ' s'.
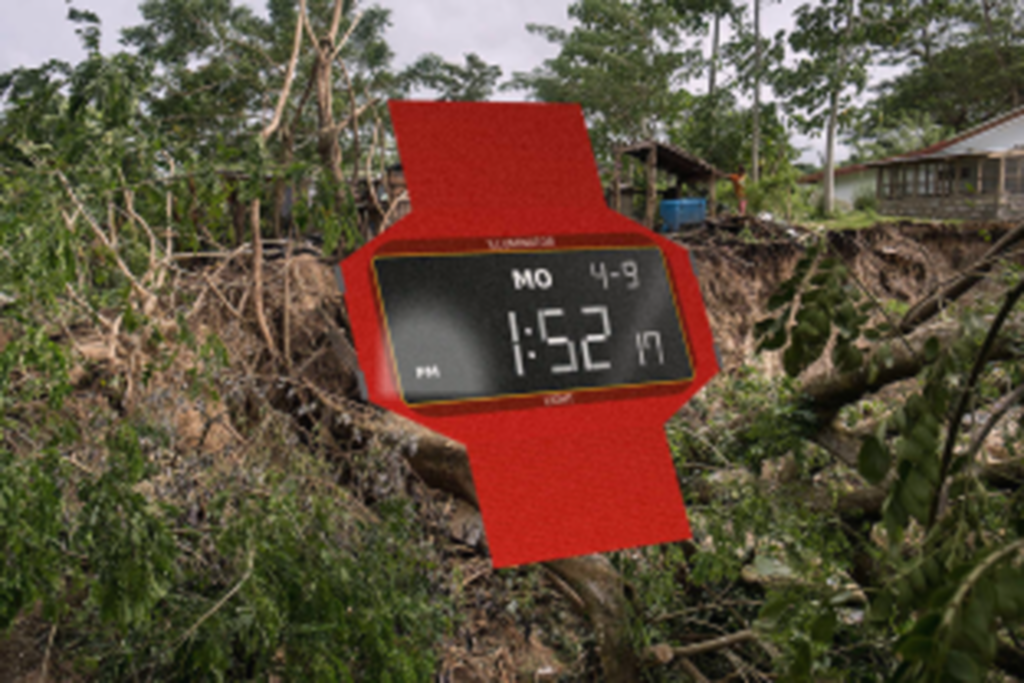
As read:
1 h 52 min 17 s
